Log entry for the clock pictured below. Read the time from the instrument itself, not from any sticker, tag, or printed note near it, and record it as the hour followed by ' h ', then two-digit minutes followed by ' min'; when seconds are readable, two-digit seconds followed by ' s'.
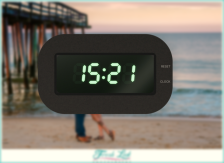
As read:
15 h 21 min
